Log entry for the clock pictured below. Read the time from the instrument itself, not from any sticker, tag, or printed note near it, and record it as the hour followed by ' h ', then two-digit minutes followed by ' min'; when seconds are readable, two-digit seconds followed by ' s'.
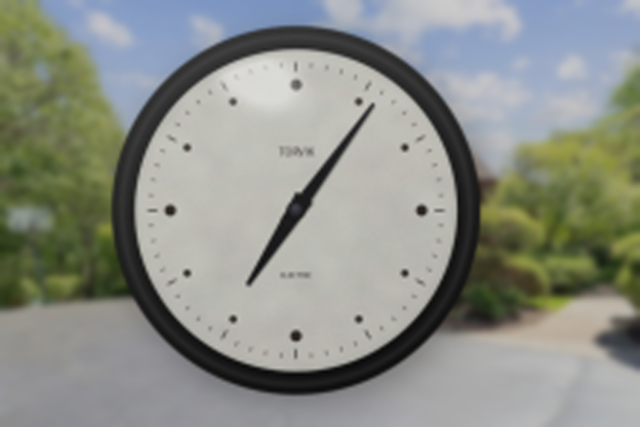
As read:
7 h 06 min
